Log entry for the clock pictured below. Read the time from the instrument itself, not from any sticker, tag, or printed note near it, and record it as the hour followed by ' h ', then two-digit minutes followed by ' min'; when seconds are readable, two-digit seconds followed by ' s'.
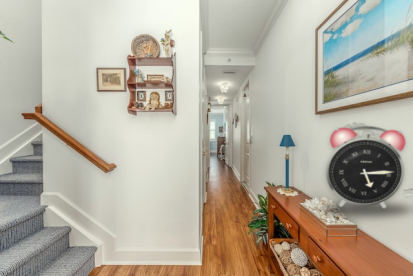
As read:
5 h 14 min
